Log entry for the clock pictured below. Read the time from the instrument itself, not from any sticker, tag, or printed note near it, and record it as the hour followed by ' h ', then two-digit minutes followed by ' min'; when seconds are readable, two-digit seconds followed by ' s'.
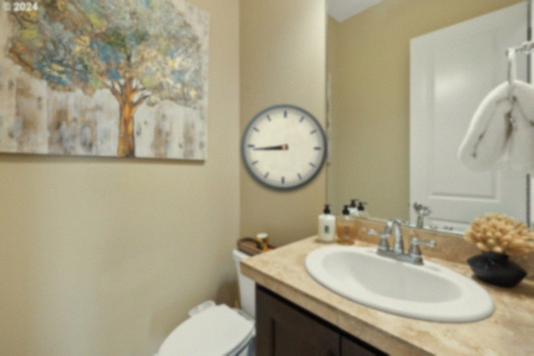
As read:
8 h 44 min
